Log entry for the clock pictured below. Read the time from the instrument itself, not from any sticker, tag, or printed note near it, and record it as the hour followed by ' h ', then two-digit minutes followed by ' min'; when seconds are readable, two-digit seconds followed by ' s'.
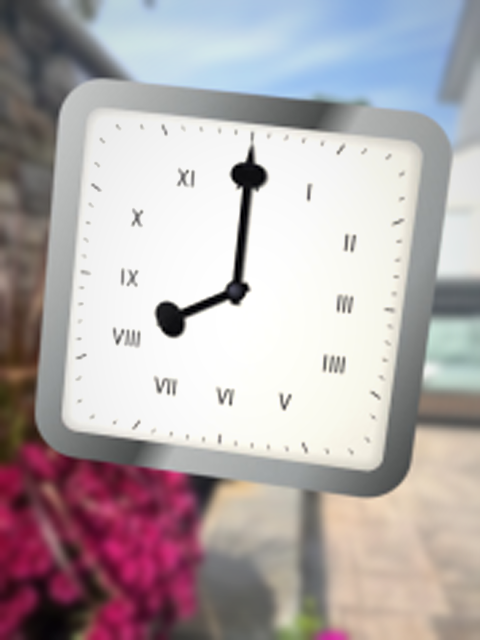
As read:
8 h 00 min
